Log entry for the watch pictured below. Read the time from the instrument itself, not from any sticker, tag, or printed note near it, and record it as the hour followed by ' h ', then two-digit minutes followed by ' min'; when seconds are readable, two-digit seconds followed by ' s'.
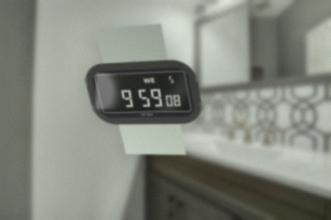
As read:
9 h 59 min 08 s
